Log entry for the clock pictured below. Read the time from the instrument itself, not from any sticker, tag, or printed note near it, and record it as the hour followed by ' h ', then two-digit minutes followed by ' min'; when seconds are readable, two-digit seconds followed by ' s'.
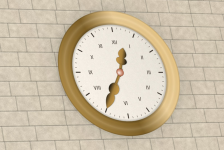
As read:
12 h 35 min
